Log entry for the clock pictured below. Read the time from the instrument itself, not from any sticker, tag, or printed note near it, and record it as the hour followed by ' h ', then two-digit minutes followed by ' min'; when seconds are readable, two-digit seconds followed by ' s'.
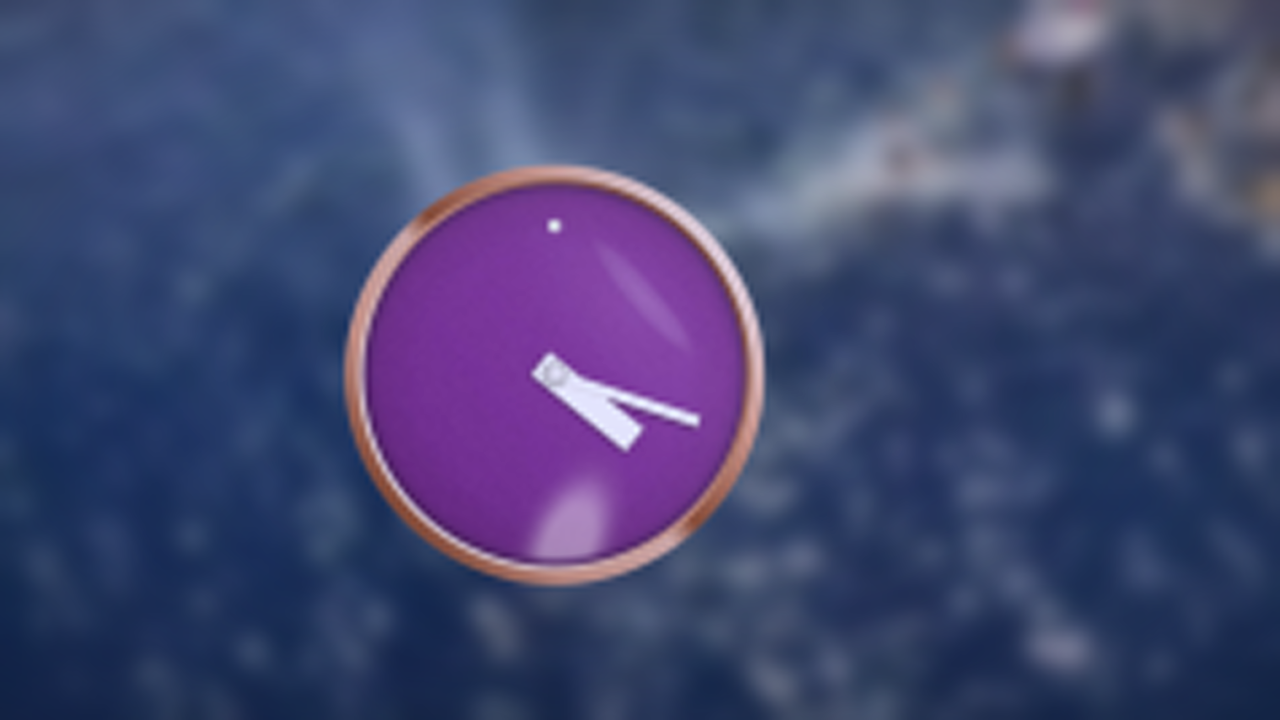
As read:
4 h 18 min
